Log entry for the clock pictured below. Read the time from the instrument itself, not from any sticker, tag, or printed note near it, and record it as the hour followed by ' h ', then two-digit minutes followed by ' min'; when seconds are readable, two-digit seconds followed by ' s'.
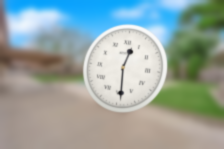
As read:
12 h 29 min
